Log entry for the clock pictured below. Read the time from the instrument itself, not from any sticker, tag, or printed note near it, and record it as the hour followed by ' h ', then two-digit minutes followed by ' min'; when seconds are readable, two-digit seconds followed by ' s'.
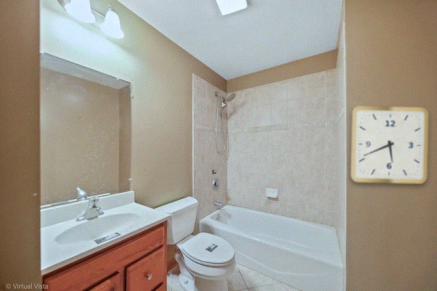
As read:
5 h 41 min
